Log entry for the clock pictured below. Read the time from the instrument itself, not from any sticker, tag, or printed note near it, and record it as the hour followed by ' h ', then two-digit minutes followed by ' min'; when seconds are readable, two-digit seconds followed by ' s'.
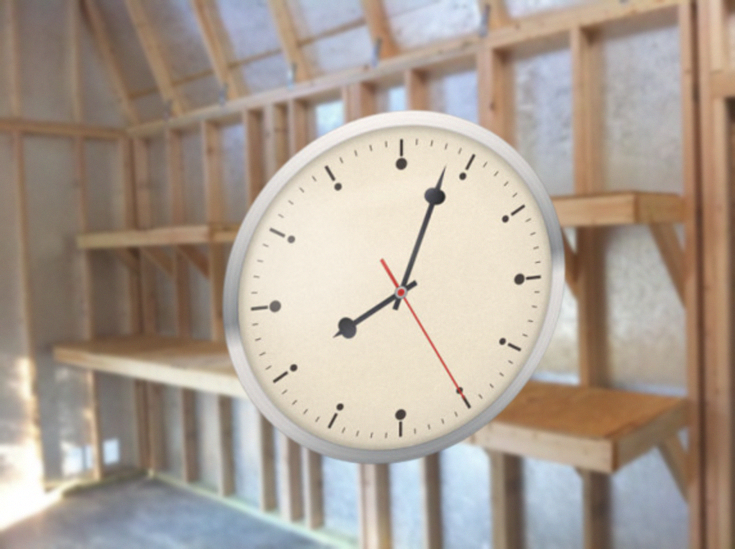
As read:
8 h 03 min 25 s
